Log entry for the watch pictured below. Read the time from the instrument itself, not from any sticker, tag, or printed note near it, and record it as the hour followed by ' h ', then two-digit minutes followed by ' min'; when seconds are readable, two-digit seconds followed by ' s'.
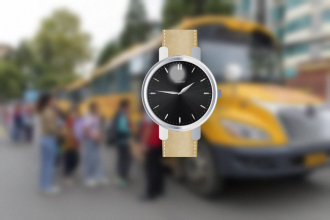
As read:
1 h 46 min
